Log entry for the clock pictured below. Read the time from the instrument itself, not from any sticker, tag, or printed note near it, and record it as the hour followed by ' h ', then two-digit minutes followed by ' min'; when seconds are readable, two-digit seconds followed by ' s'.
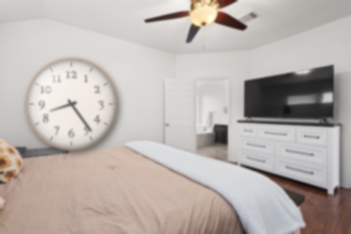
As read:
8 h 24 min
